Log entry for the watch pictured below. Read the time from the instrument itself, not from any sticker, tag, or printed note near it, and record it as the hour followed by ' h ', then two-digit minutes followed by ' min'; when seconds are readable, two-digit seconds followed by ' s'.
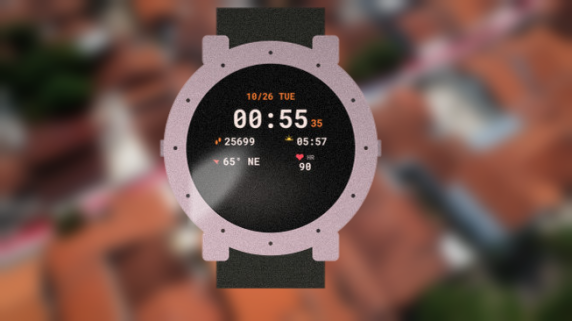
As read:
0 h 55 min 35 s
